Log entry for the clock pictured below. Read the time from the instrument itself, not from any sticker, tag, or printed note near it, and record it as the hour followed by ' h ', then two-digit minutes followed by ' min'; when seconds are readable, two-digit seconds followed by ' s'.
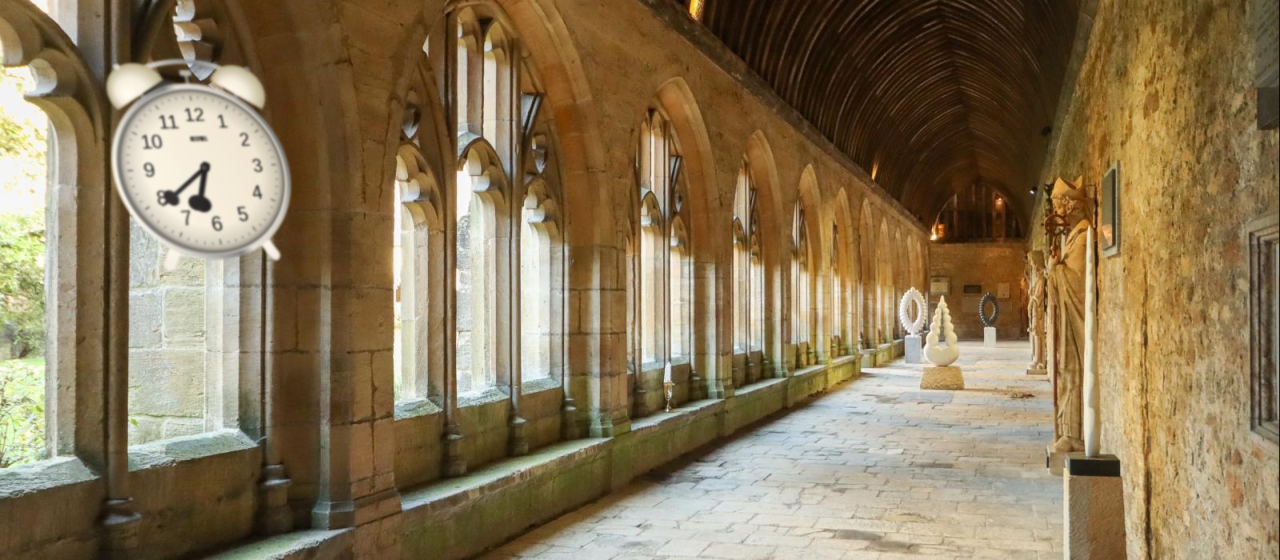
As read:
6 h 39 min
